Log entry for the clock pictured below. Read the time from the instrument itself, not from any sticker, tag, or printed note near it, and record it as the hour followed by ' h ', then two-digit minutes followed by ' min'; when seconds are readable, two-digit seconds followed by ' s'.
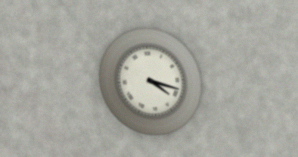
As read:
4 h 18 min
